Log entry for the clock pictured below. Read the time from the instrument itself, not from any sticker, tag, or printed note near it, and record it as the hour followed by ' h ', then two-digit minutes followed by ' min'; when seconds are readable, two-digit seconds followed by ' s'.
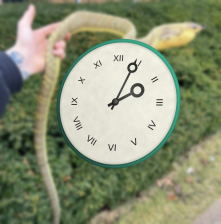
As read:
2 h 04 min
